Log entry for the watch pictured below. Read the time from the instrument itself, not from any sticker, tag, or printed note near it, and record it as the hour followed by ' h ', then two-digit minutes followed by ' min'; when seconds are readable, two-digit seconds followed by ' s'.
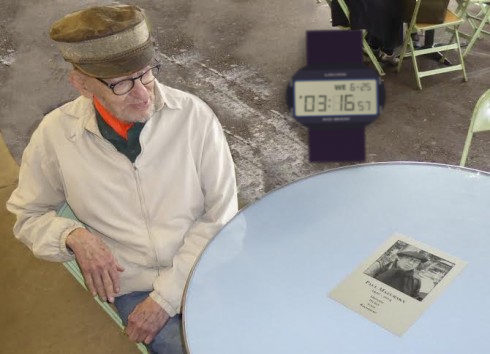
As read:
3 h 16 min
